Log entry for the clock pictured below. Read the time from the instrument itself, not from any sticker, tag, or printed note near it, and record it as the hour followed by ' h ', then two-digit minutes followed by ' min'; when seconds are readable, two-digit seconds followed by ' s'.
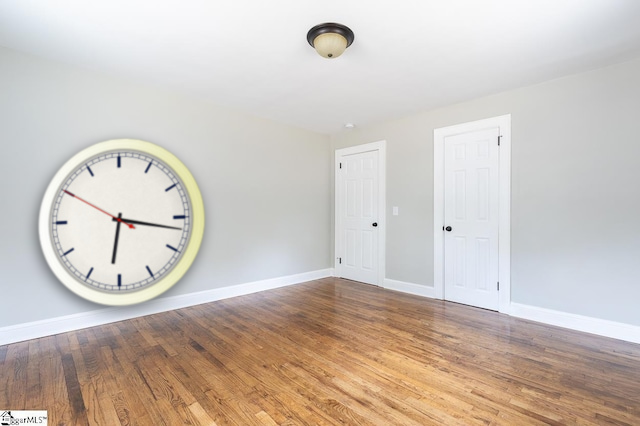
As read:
6 h 16 min 50 s
